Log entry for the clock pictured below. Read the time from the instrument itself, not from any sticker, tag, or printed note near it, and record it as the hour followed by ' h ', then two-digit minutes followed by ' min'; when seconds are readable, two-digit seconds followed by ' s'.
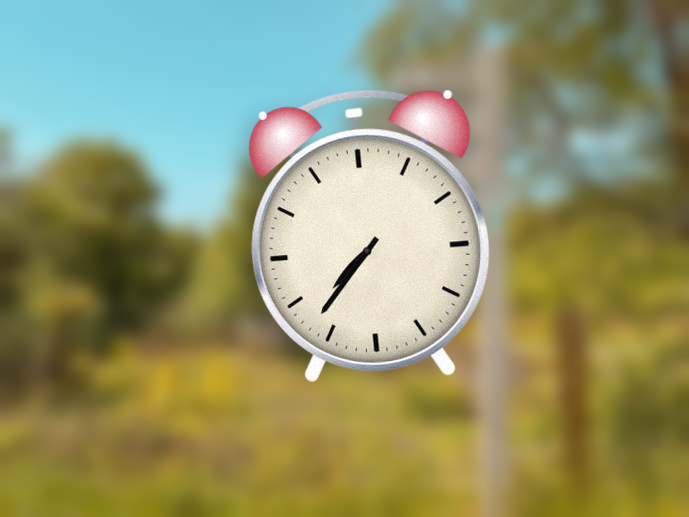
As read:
7 h 37 min
